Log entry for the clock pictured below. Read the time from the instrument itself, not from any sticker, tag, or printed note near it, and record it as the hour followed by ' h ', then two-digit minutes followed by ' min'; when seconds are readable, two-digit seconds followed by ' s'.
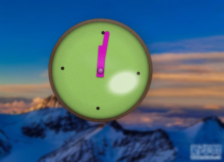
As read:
12 h 01 min
